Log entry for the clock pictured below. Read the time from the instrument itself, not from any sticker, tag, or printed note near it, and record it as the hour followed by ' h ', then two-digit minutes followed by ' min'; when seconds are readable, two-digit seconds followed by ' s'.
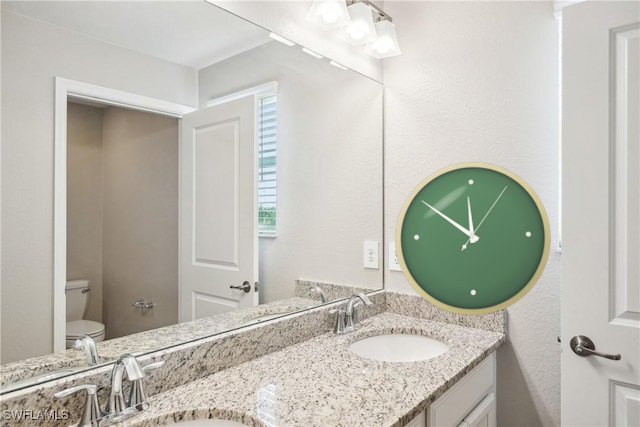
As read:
11 h 51 min 06 s
